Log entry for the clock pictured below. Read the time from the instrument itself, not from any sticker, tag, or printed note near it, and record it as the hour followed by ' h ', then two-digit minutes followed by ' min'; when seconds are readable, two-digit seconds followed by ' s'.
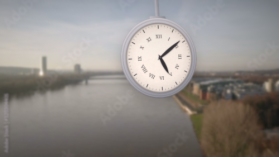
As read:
5 h 09 min
